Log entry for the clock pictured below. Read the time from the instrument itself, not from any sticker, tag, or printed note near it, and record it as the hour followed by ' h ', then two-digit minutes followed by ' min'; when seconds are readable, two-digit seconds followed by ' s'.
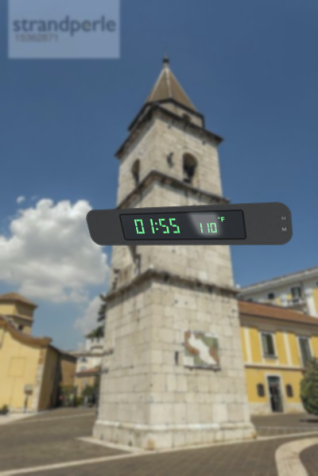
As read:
1 h 55 min
